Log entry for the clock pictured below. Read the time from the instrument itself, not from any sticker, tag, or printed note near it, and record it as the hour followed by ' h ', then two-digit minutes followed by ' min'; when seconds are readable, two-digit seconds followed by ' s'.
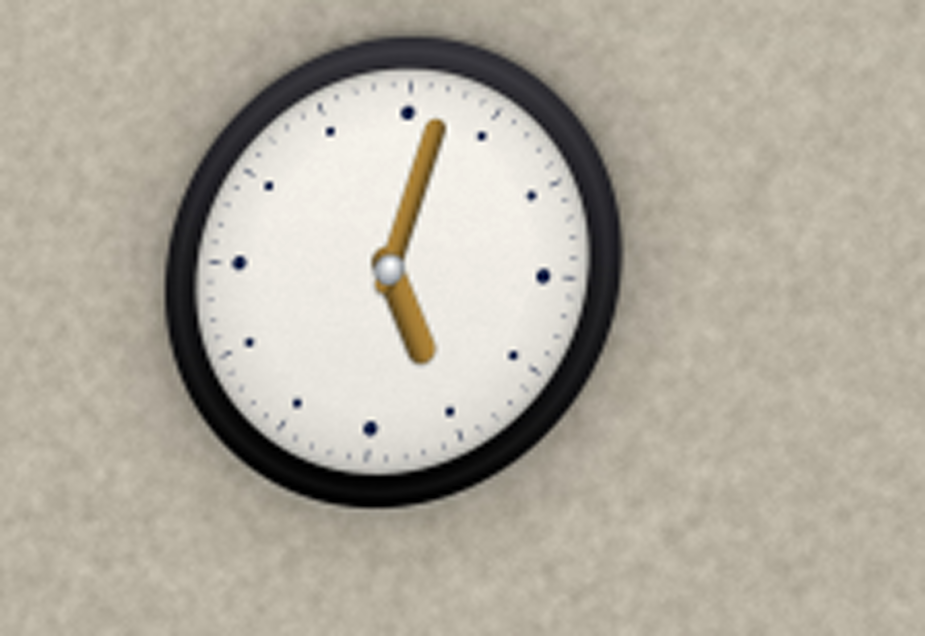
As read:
5 h 02 min
